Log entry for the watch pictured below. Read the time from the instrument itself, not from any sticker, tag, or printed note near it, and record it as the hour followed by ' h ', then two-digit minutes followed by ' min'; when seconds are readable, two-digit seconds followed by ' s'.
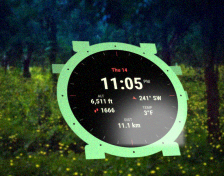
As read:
11 h 05 min
